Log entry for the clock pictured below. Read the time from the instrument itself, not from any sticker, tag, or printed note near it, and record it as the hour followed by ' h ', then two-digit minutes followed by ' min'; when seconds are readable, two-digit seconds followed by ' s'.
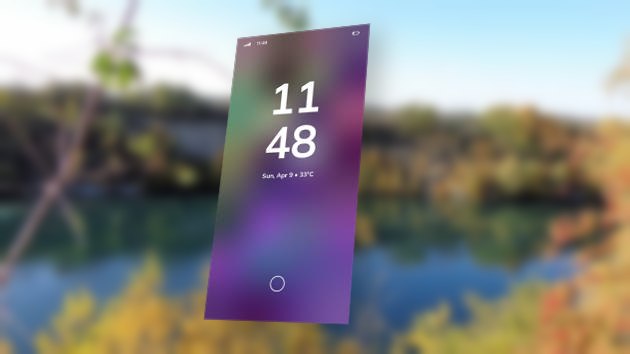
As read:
11 h 48 min
